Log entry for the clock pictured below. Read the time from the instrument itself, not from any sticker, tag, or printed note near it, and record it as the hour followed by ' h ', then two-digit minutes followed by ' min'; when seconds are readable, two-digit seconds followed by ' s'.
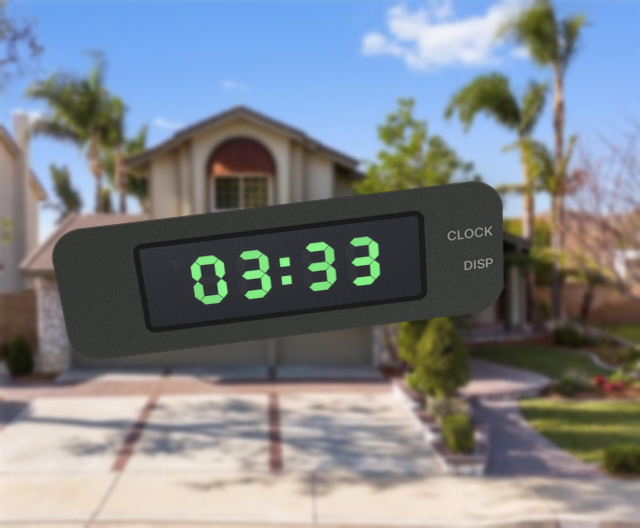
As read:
3 h 33 min
